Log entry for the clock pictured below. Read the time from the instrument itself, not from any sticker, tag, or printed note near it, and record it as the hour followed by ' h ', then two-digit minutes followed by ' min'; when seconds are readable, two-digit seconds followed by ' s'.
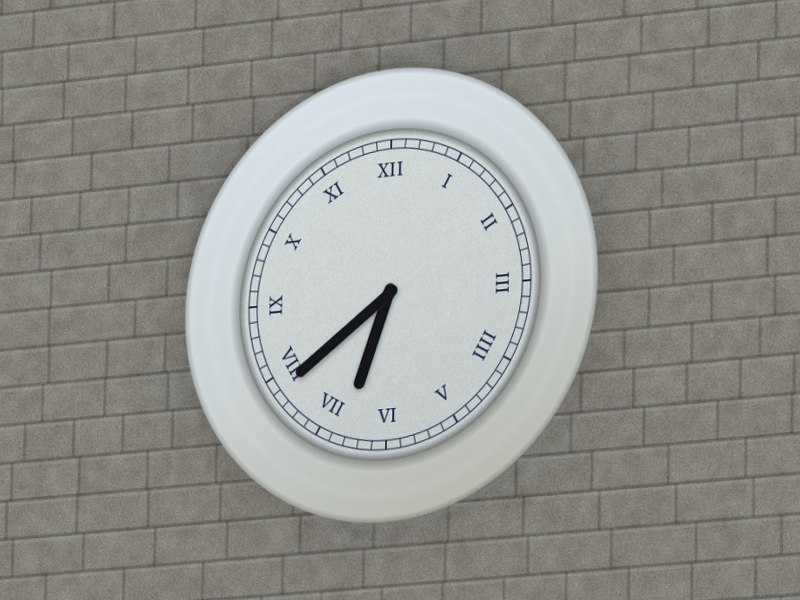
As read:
6 h 39 min
